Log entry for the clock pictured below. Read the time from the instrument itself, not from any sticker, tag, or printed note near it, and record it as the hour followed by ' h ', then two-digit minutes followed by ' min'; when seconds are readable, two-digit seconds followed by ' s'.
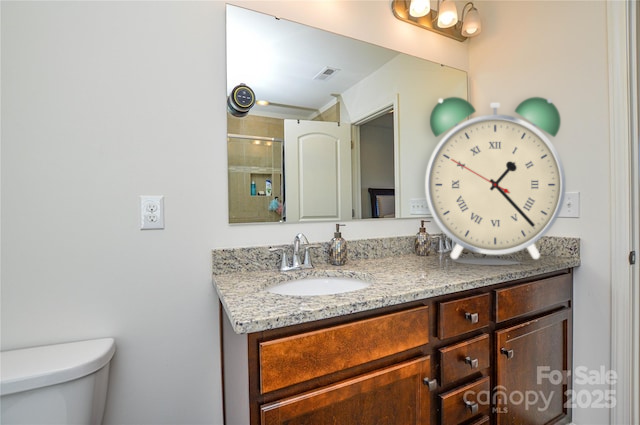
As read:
1 h 22 min 50 s
